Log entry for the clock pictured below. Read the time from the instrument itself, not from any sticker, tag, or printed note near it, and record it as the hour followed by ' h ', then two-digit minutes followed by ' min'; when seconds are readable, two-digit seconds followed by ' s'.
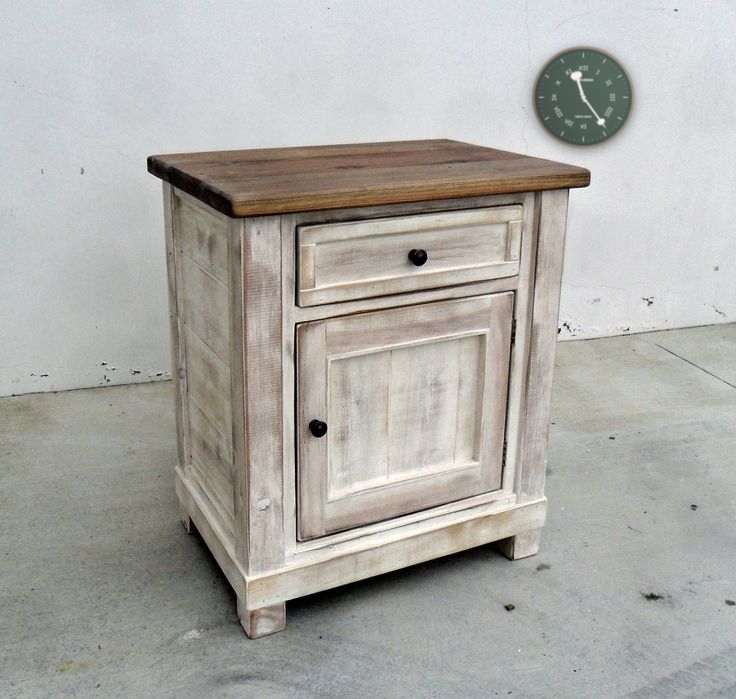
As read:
11 h 24 min
